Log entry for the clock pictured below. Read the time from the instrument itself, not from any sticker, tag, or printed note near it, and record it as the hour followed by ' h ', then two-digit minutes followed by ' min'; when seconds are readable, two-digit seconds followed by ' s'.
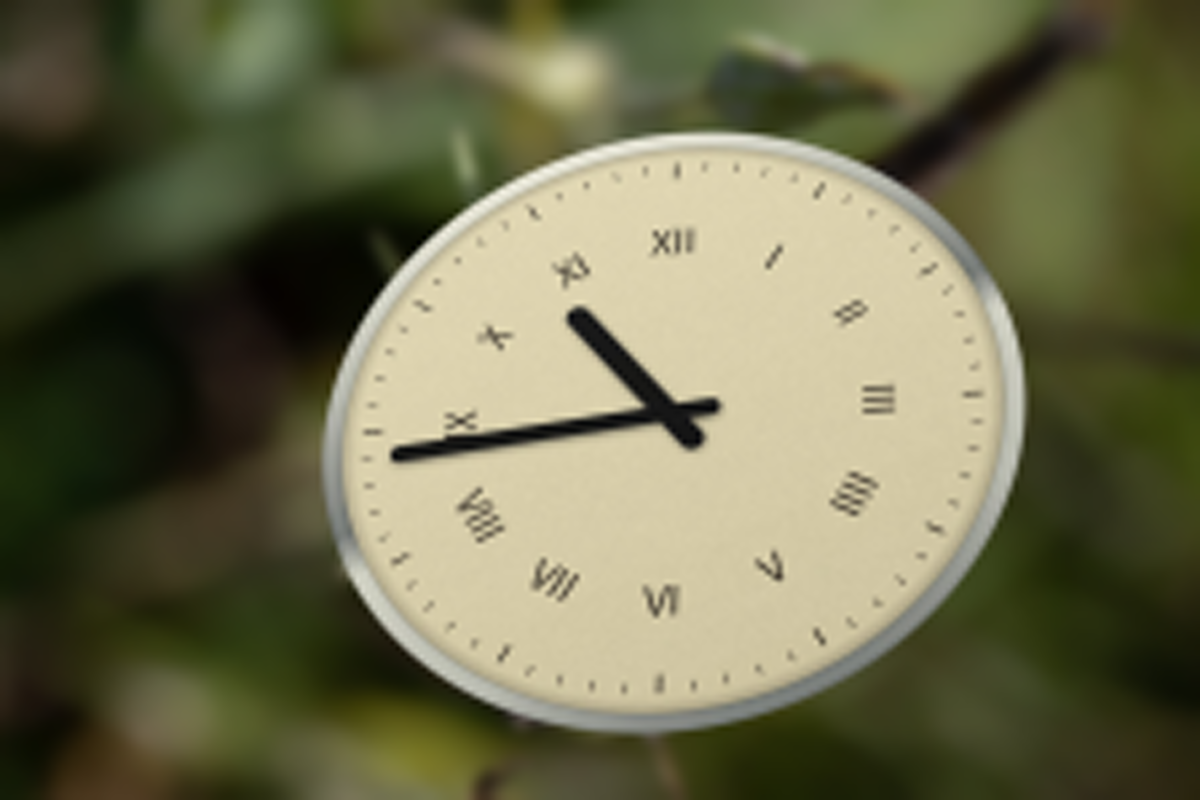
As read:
10 h 44 min
